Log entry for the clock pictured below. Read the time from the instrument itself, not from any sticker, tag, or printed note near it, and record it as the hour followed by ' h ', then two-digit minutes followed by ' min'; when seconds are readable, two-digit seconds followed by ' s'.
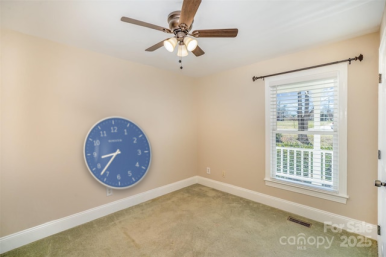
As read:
8 h 37 min
